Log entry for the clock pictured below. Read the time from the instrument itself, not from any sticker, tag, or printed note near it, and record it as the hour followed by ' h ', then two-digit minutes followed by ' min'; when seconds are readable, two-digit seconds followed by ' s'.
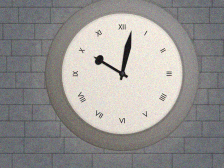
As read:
10 h 02 min
